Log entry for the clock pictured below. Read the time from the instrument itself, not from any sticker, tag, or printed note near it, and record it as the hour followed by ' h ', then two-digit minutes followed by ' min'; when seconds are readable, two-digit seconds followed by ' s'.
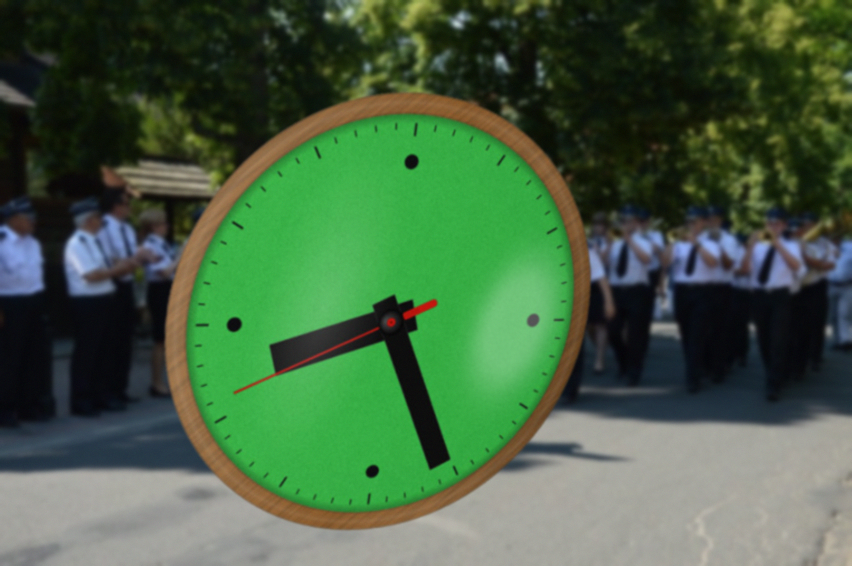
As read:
8 h 25 min 41 s
